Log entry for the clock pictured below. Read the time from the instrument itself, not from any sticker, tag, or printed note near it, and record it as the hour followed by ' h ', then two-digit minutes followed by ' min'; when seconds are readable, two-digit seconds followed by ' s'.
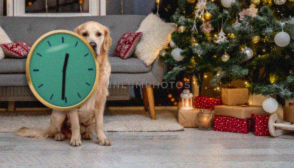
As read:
12 h 31 min
